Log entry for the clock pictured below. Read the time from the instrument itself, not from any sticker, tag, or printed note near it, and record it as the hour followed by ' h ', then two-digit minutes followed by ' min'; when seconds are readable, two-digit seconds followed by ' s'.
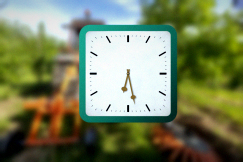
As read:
6 h 28 min
